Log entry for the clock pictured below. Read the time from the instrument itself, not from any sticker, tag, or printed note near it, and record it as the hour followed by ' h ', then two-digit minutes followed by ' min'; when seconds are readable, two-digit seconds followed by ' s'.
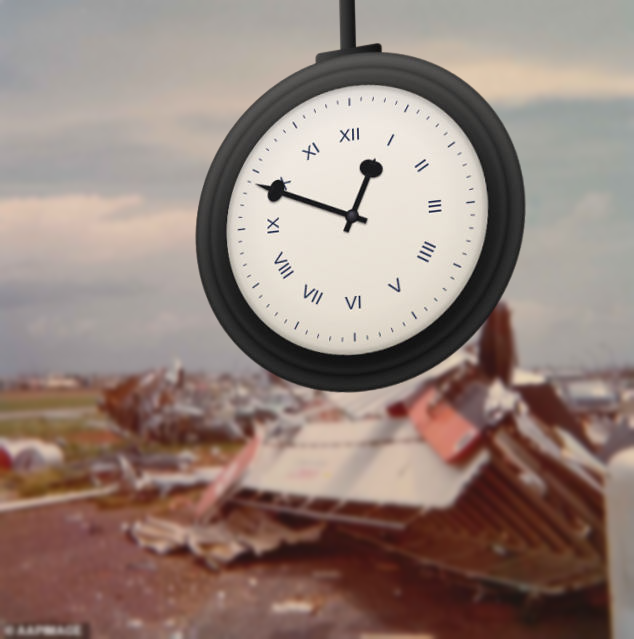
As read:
12 h 49 min
